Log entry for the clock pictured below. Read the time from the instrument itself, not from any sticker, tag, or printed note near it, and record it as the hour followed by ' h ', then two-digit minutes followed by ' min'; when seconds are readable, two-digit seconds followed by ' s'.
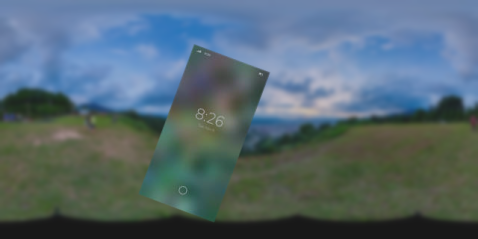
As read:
8 h 26 min
